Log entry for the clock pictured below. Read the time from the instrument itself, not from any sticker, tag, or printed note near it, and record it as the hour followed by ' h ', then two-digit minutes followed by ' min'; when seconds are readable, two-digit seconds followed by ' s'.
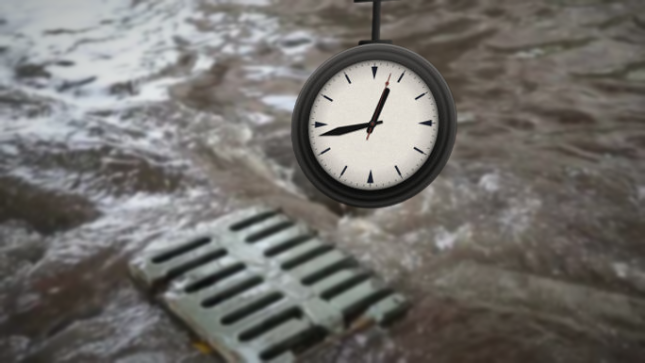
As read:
12 h 43 min 03 s
